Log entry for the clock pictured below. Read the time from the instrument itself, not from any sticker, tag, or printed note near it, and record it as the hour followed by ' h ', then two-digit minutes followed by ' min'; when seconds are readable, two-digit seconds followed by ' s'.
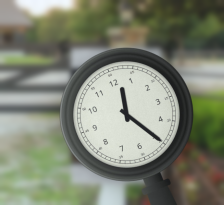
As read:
12 h 25 min
